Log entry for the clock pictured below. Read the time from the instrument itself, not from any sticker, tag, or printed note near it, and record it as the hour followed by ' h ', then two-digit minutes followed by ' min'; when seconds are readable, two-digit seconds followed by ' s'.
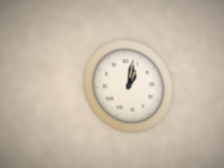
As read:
1 h 03 min
